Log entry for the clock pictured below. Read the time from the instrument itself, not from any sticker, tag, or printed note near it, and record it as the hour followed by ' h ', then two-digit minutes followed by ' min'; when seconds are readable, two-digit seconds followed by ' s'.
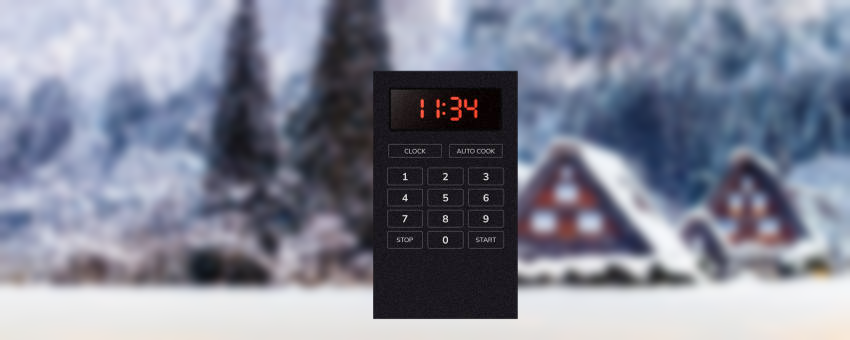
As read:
11 h 34 min
